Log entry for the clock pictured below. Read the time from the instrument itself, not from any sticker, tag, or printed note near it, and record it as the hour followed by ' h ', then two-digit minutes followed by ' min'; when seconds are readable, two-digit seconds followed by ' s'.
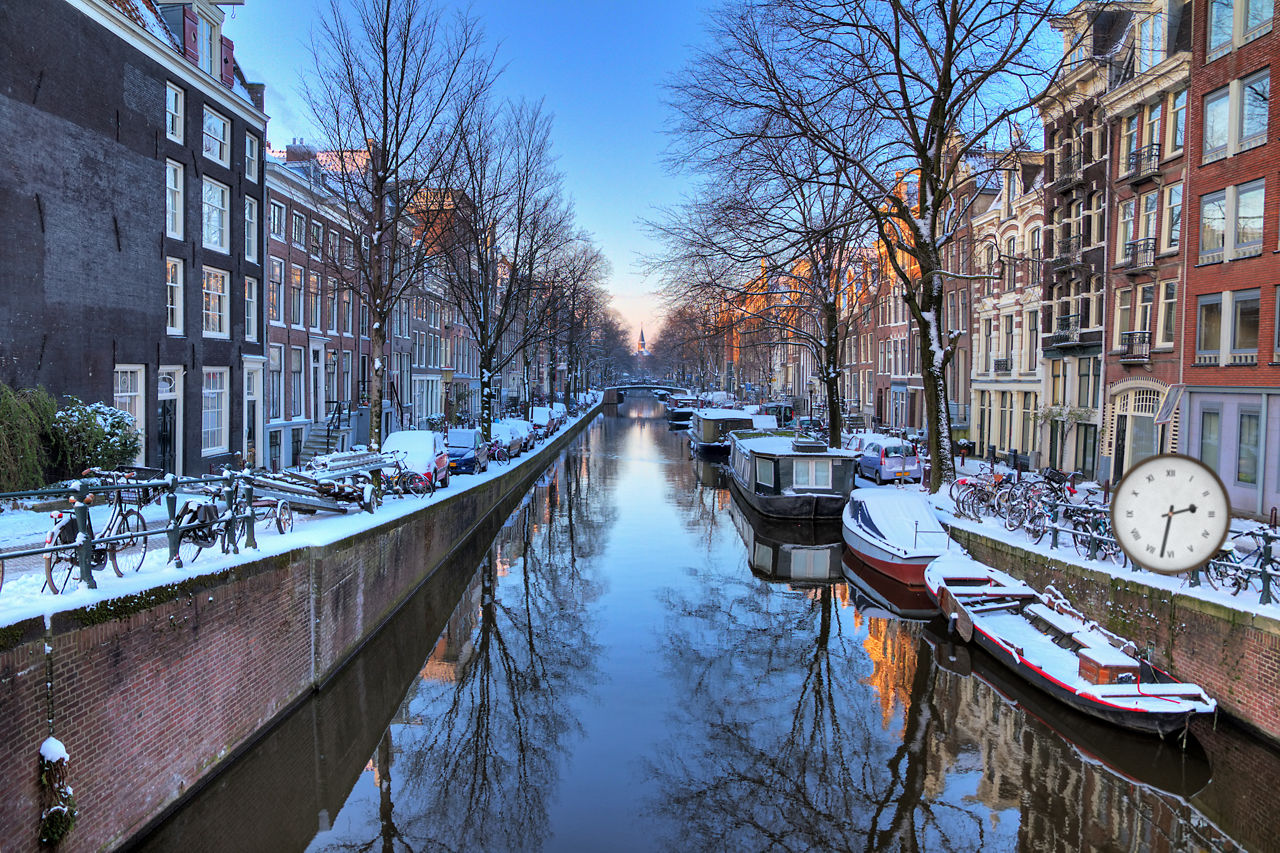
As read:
2 h 32 min
